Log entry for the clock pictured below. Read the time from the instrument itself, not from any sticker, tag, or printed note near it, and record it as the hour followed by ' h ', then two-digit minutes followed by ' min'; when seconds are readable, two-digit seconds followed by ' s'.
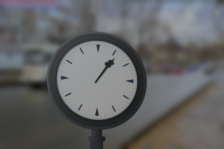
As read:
1 h 06 min
